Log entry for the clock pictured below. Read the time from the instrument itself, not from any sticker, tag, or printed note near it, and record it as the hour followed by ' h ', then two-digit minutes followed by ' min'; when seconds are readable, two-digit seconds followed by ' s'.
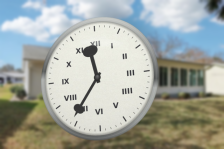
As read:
11 h 36 min
